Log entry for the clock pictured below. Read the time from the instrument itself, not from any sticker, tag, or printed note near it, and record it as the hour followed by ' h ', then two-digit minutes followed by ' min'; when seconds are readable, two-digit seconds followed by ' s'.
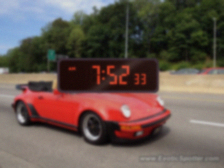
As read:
7 h 52 min 33 s
